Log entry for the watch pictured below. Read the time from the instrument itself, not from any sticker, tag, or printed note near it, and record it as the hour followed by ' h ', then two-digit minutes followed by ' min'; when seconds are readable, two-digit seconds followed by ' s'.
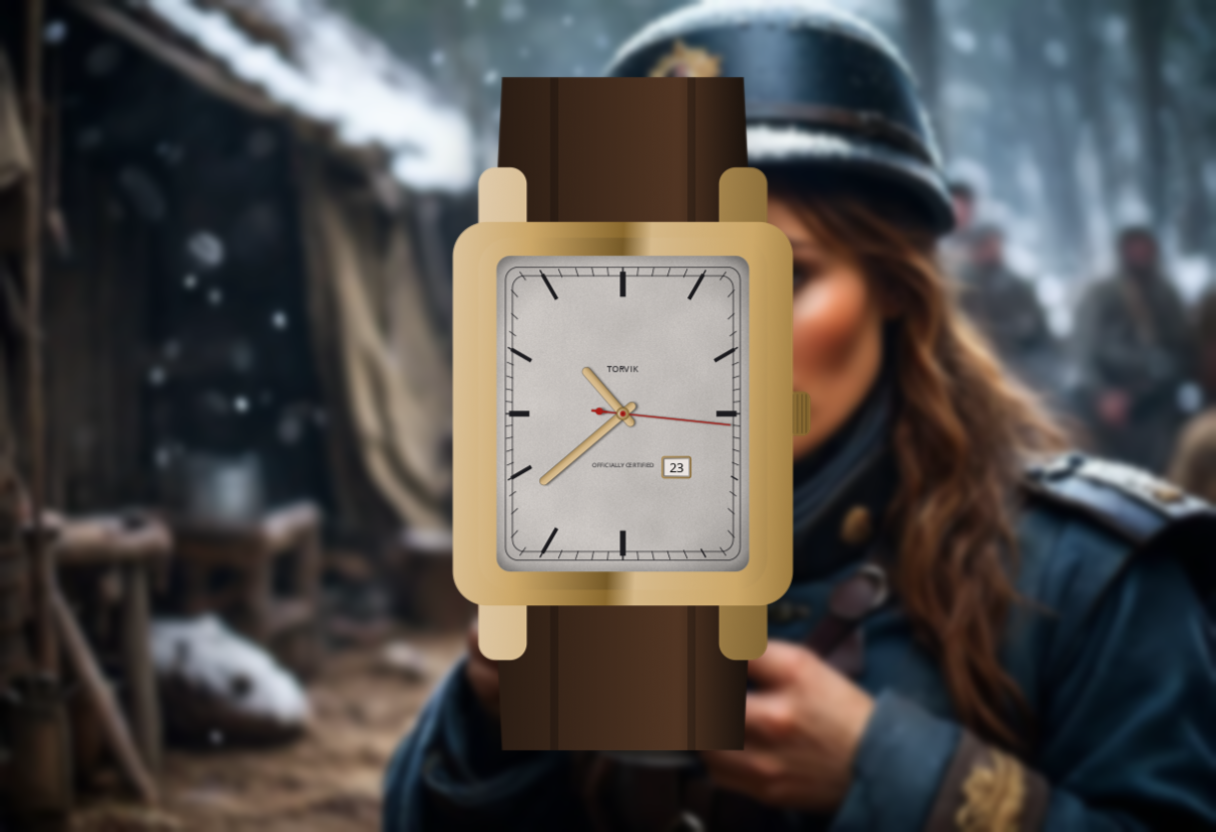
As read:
10 h 38 min 16 s
